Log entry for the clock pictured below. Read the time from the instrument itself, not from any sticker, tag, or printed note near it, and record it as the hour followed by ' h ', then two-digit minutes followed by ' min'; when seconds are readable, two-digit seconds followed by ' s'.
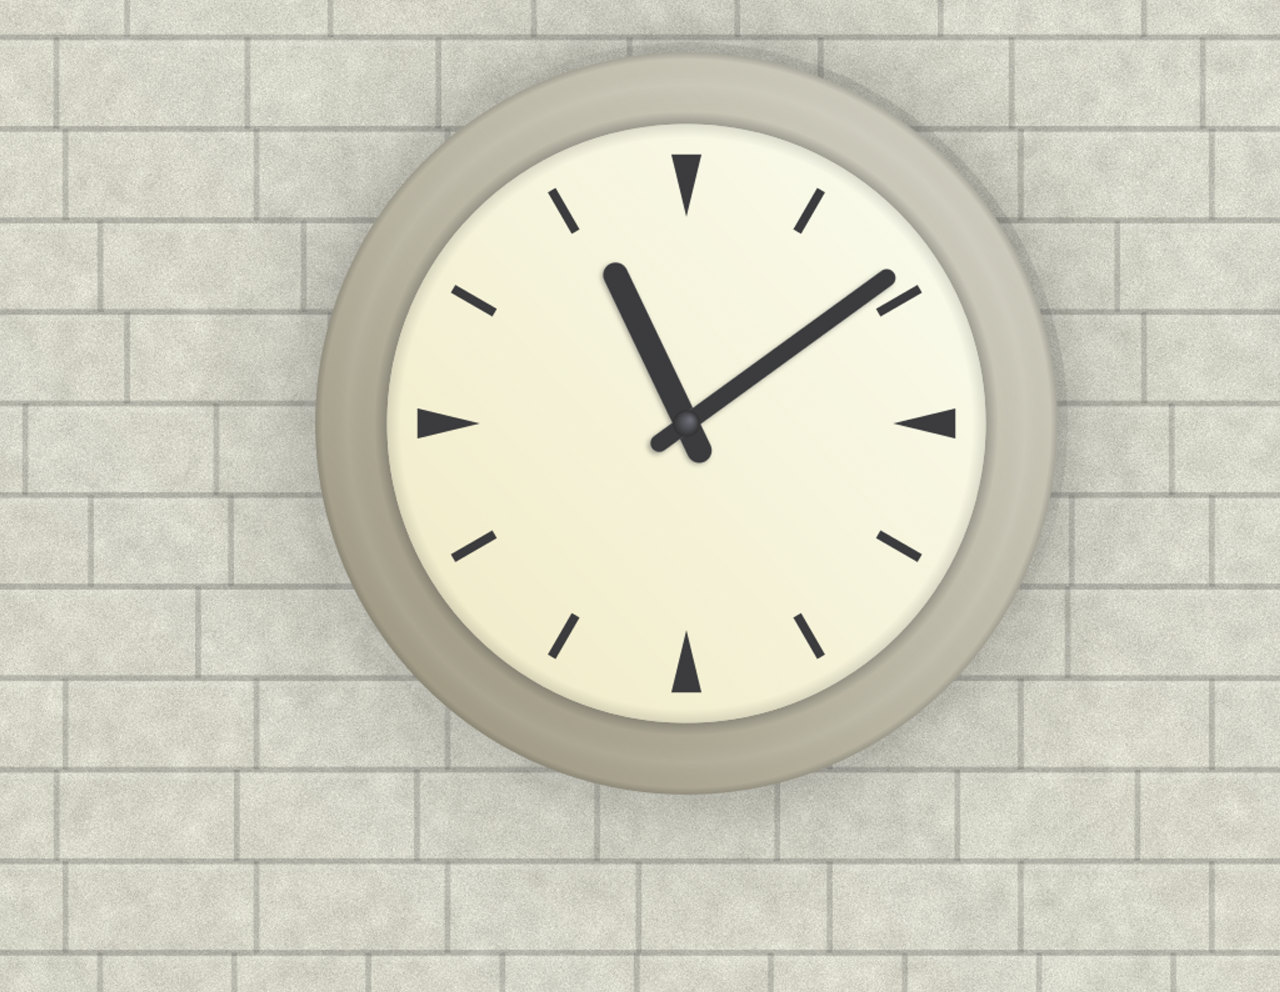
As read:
11 h 09 min
